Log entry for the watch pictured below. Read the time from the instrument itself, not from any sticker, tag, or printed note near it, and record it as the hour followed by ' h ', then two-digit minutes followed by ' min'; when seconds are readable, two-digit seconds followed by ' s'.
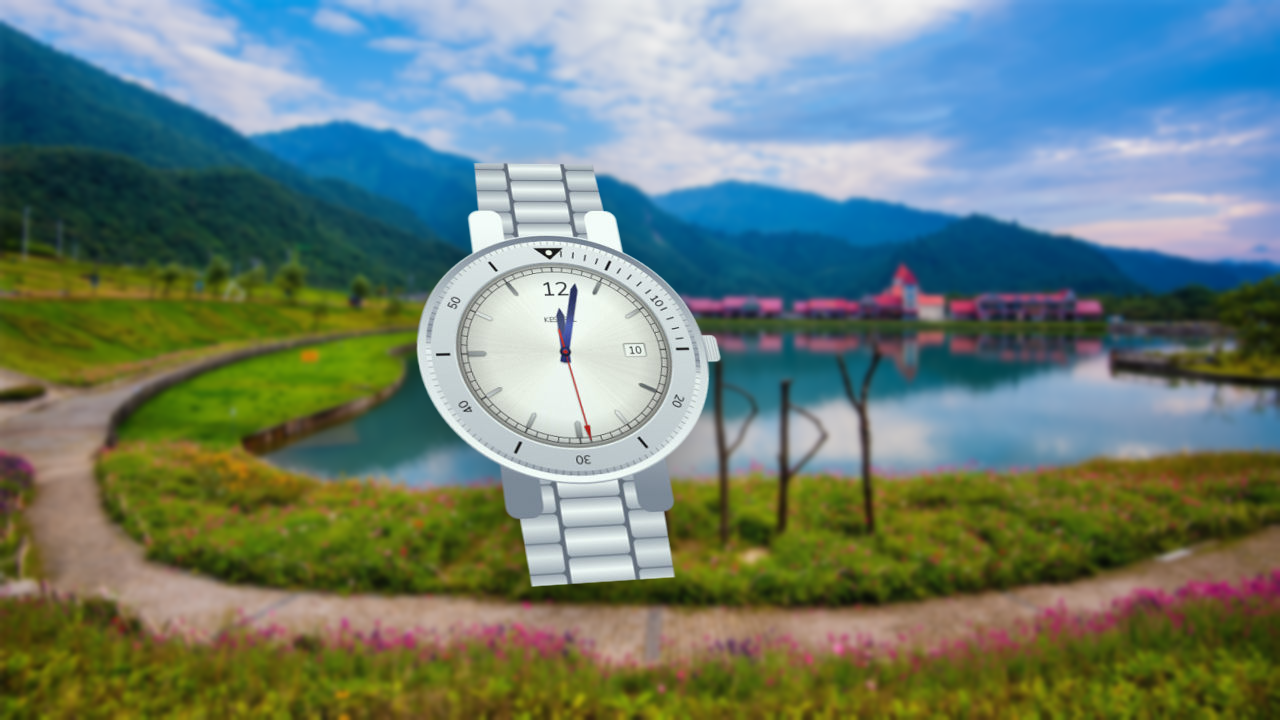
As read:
12 h 02 min 29 s
